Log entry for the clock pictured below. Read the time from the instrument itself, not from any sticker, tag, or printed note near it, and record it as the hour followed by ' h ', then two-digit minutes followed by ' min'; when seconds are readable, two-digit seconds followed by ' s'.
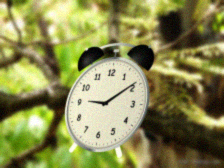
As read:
9 h 09 min
